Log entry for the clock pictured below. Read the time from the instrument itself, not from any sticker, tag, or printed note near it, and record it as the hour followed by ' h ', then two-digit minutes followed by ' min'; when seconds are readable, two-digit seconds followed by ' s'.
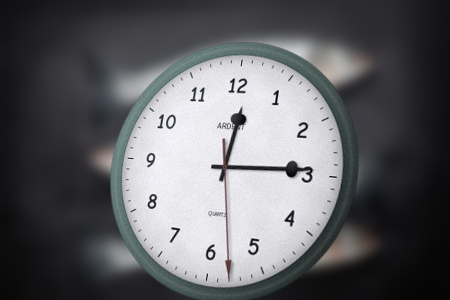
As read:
12 h 14 min 28 s
